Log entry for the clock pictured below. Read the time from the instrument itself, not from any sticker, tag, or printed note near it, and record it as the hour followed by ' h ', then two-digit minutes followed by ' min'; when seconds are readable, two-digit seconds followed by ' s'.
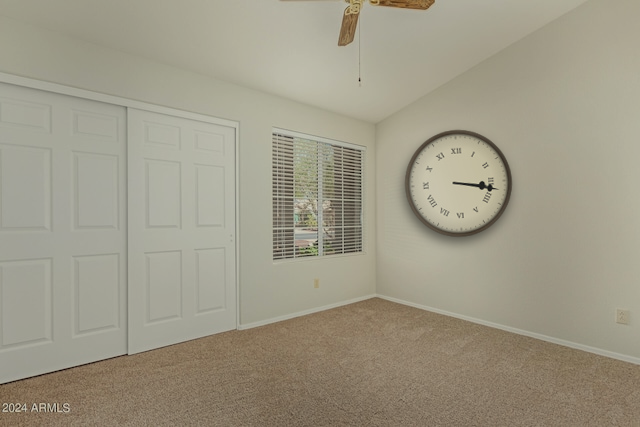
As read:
3 h 17 min
